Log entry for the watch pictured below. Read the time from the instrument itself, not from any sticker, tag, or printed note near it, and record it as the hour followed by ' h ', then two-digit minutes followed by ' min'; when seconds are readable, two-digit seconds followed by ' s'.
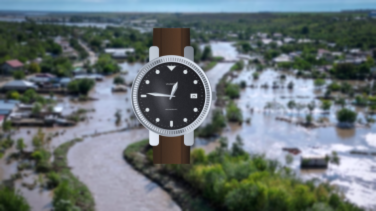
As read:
12 h 46 min
